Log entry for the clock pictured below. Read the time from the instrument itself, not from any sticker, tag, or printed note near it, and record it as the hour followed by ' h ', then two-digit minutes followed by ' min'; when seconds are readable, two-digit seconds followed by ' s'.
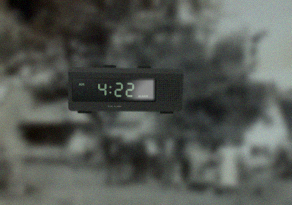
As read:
4 h 22 min
